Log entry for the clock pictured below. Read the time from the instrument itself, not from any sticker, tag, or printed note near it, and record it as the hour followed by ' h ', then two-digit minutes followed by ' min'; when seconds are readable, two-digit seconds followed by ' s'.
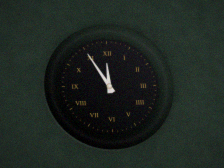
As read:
11 h 55 min
